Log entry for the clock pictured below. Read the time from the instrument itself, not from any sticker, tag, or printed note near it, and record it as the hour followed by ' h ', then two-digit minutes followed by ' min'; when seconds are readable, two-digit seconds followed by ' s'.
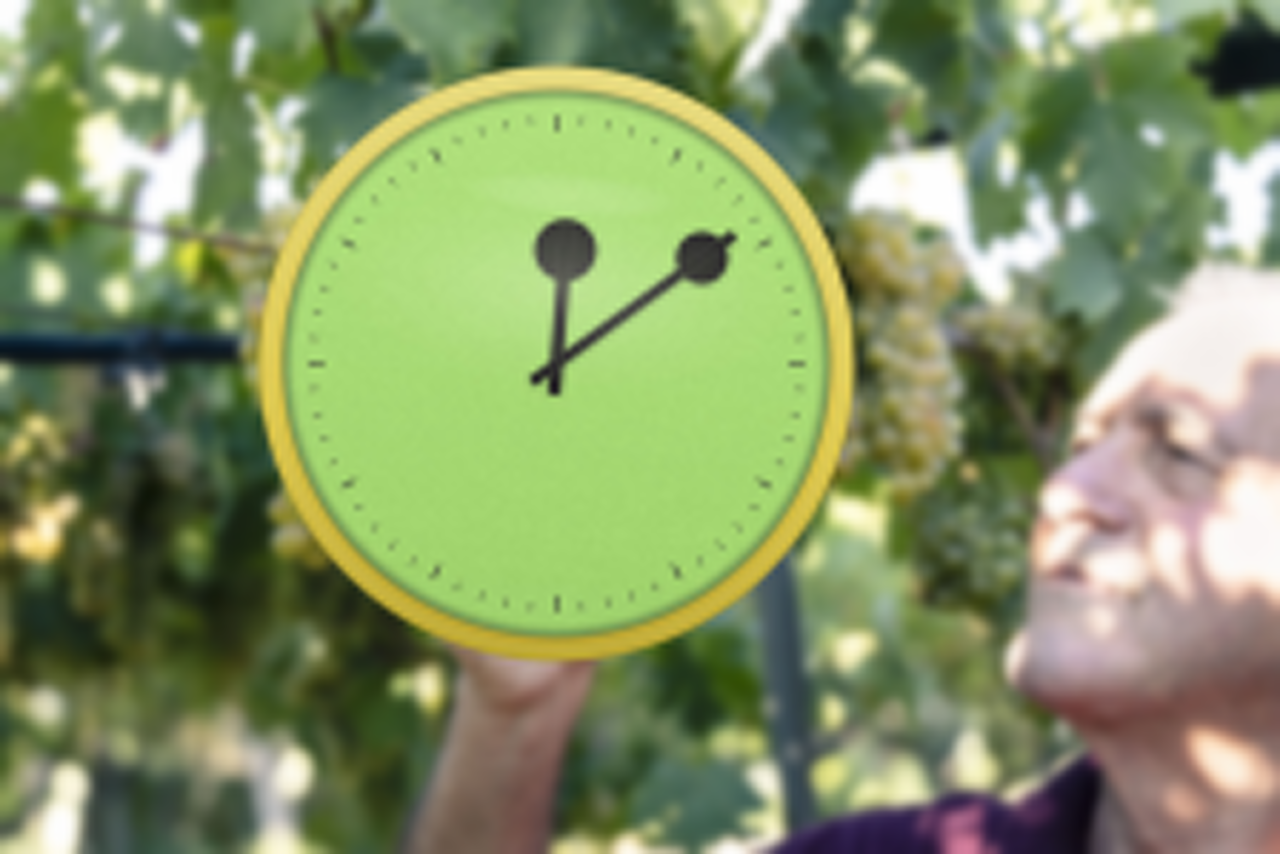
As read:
12 h 09 min
